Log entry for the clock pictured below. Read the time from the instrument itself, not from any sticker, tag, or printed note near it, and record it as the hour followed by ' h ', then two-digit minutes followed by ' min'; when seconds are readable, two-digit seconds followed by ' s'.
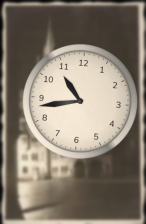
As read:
10 h 43 min
